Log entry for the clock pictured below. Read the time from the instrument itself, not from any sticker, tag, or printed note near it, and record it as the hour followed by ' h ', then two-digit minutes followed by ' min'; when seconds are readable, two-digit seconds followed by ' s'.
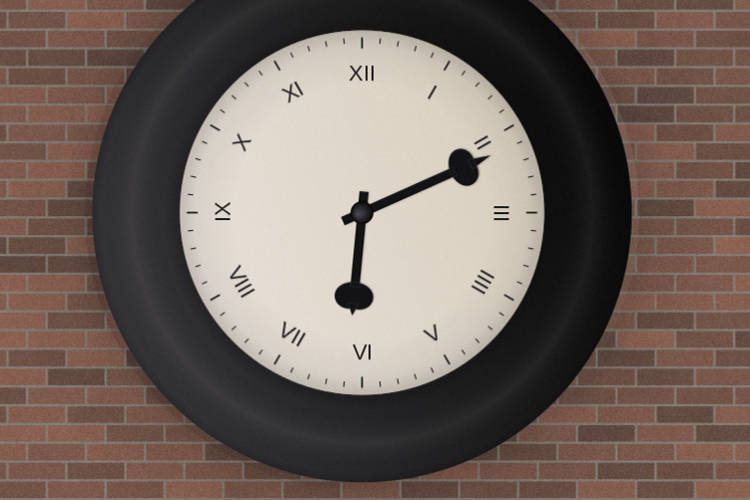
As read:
6 h 11 min
